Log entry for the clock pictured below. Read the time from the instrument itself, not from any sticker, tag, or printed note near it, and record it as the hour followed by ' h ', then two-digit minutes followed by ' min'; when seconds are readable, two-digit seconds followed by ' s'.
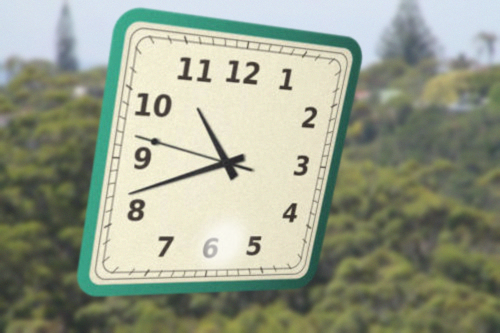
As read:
10 h 41 min 47 s
